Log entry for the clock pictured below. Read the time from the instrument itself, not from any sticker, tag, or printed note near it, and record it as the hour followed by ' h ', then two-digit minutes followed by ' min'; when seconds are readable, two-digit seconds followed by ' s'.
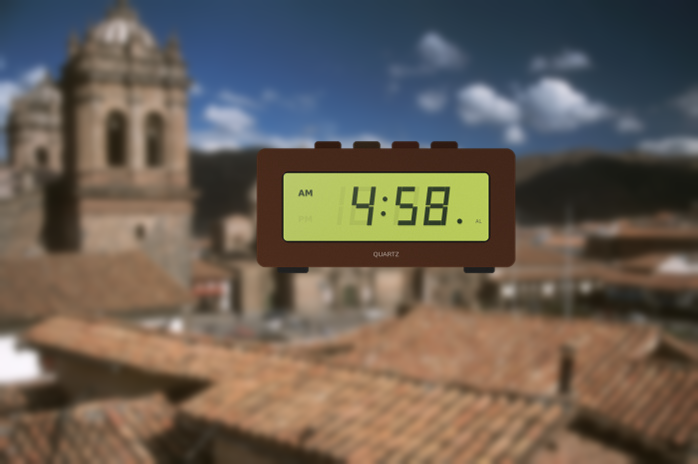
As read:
4 h 58 min
